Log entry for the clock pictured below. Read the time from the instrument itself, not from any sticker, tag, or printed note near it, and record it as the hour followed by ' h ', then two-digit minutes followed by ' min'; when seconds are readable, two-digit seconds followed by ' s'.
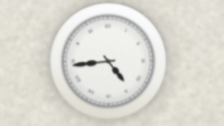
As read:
4 h 44 min
